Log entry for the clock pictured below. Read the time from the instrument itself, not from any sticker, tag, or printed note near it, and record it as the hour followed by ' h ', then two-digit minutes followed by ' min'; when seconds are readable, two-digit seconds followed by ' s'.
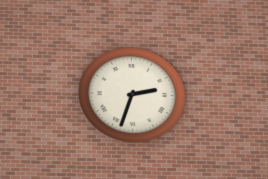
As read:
2 h 33 min
